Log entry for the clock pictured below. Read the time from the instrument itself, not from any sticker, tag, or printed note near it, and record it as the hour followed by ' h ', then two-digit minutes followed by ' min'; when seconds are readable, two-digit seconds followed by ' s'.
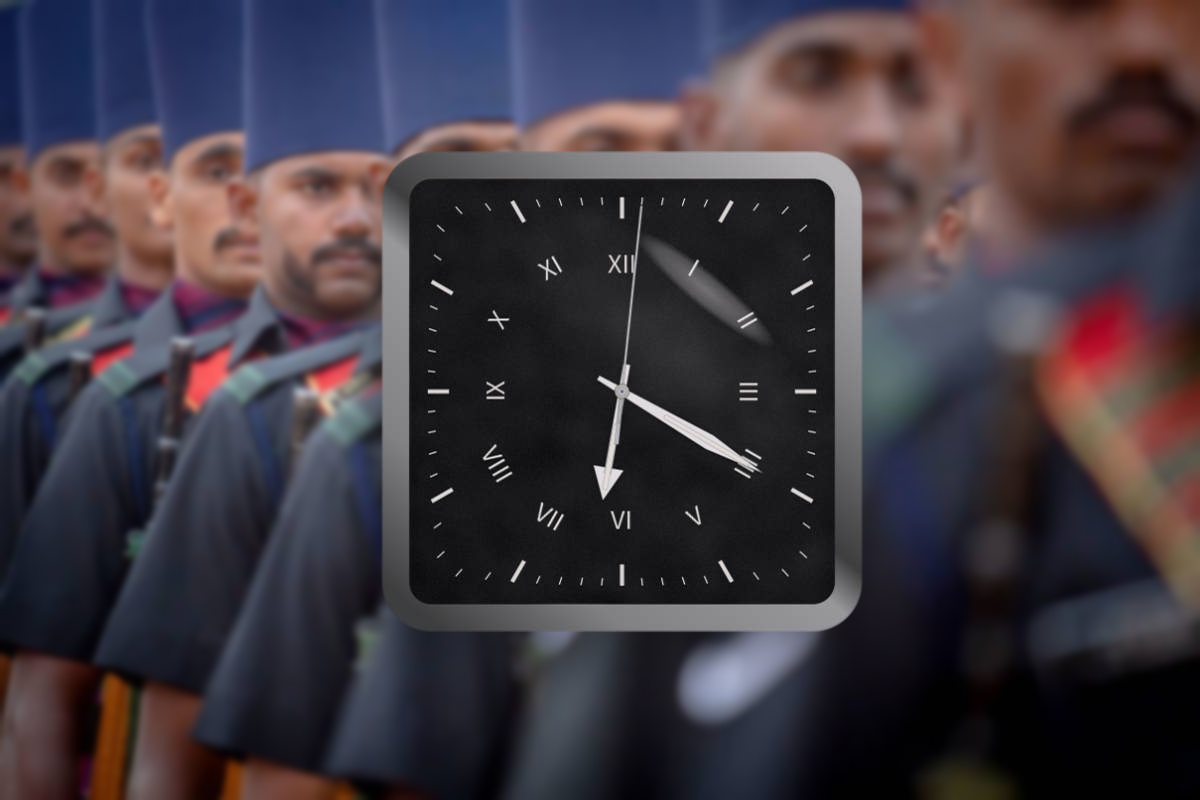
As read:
6 h 20 min 01 s
